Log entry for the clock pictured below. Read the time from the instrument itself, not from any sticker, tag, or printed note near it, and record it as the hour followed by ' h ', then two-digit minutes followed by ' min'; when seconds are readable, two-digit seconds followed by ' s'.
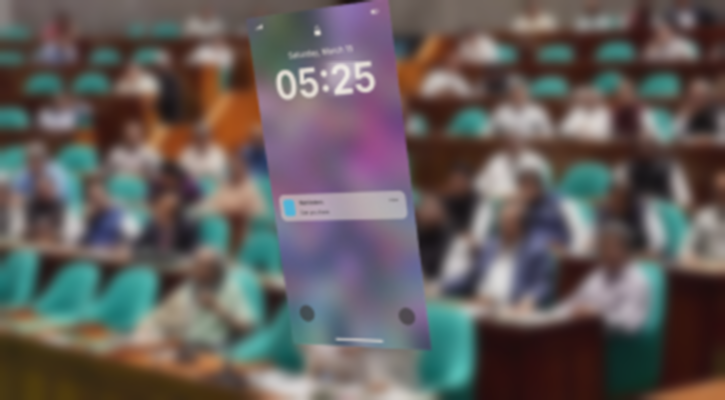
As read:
5 h 25 min
